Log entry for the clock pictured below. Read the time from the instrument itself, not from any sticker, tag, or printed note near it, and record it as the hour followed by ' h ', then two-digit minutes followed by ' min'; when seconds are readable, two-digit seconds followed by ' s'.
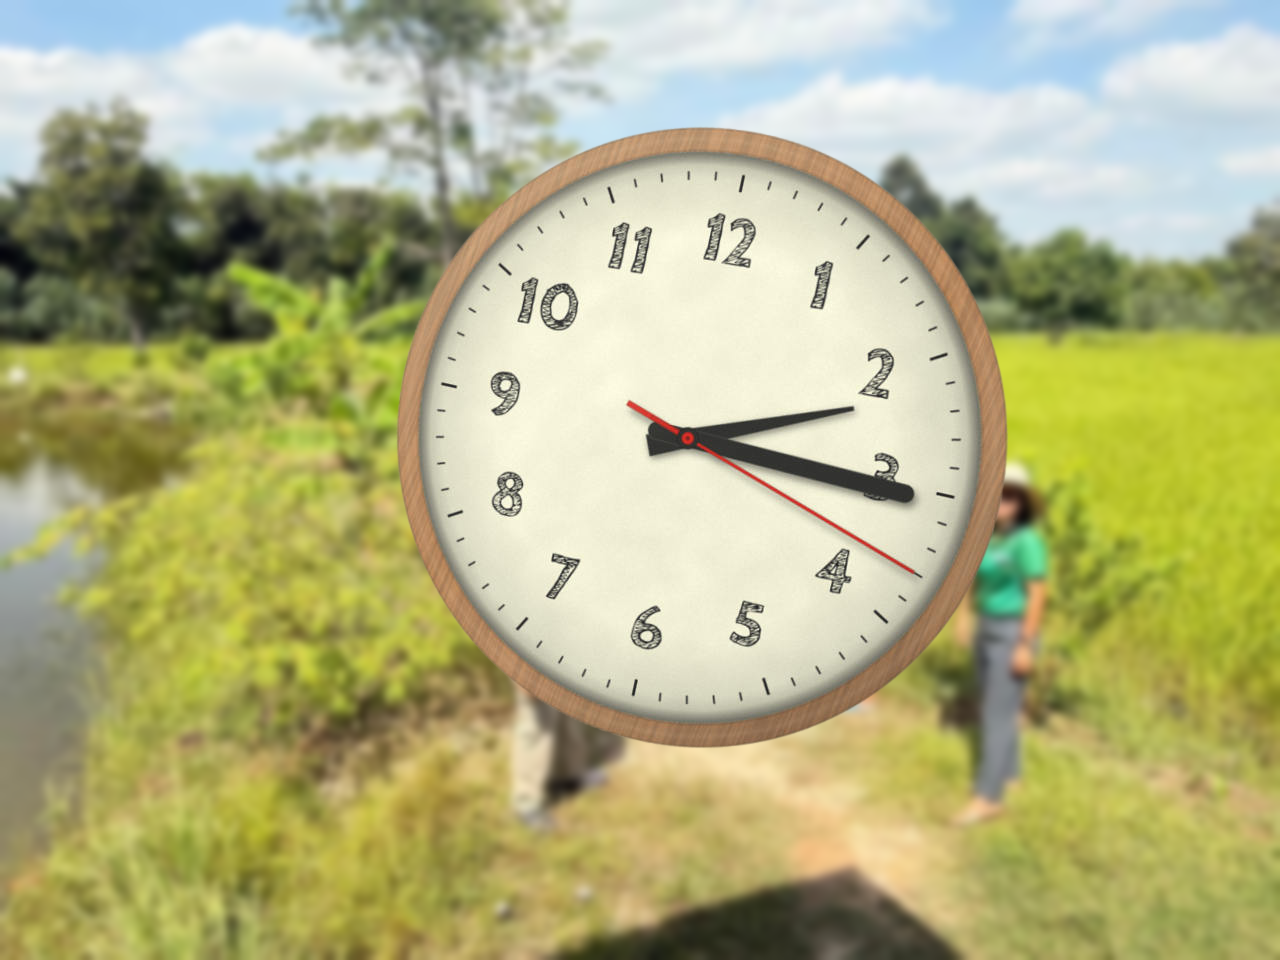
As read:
2 h 15 min 18 s
